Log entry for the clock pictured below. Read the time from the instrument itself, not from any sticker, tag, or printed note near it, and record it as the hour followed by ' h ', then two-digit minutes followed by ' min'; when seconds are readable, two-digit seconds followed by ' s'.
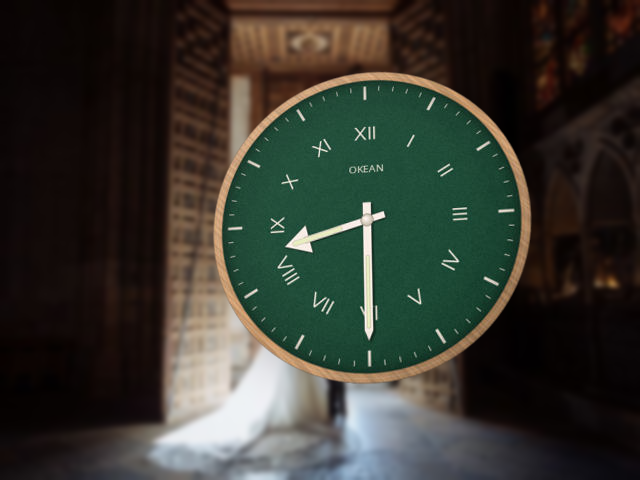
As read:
8 h 30 min
